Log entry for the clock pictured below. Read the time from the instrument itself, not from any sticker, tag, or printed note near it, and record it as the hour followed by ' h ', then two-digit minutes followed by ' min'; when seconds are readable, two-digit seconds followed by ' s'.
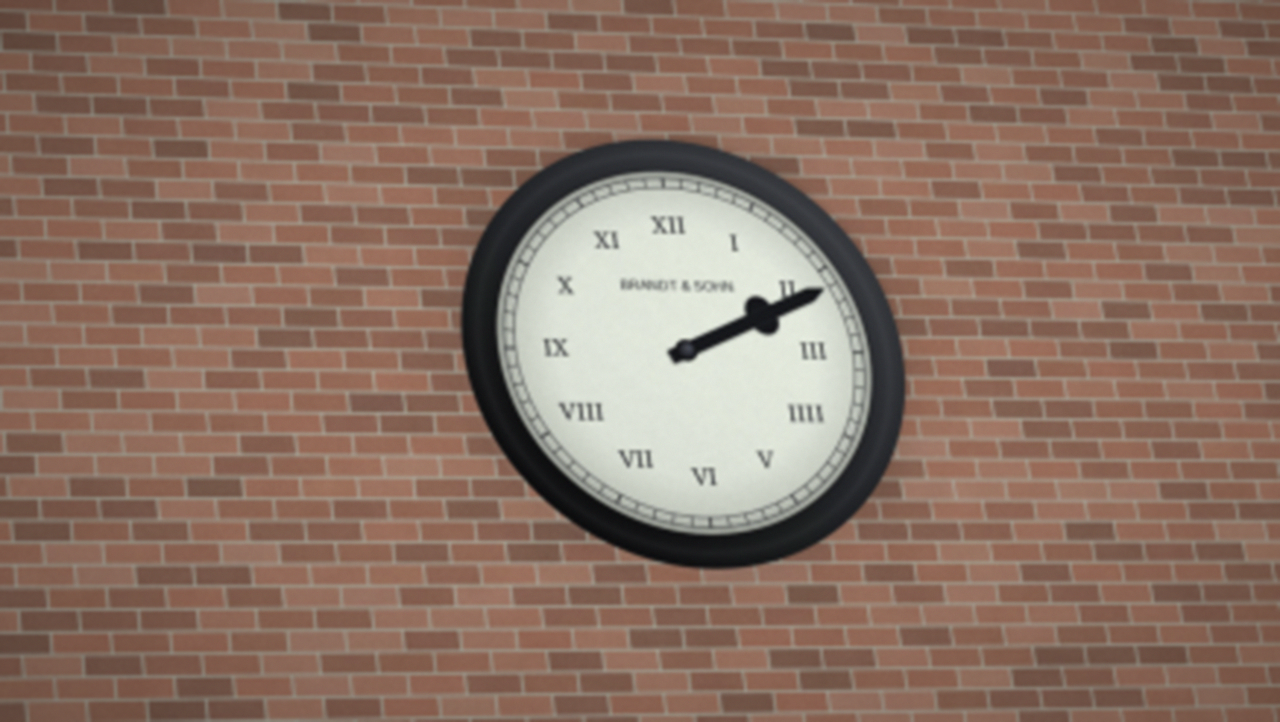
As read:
2 h 11 min
